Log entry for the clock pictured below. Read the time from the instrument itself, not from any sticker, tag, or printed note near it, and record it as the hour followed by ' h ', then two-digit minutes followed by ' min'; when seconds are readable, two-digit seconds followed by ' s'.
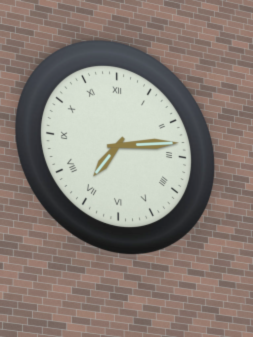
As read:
7 h 13 min
